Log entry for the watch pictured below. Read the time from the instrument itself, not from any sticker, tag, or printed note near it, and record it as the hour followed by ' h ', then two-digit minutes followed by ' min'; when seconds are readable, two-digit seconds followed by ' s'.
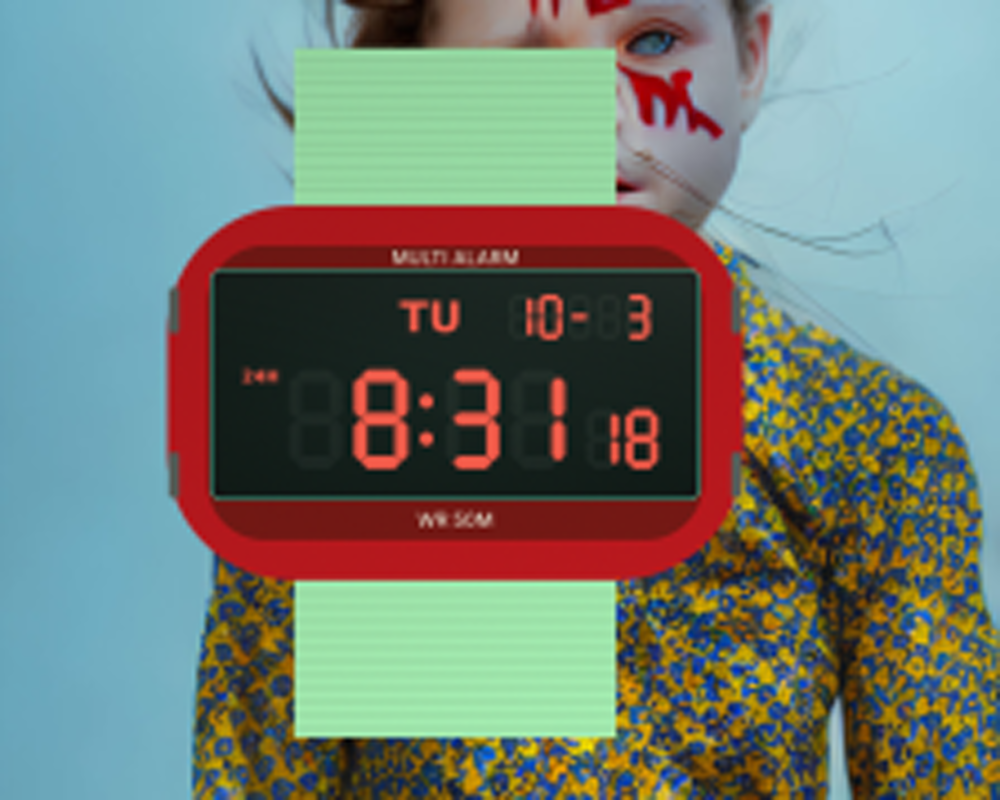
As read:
8 h 31 min 18 s
